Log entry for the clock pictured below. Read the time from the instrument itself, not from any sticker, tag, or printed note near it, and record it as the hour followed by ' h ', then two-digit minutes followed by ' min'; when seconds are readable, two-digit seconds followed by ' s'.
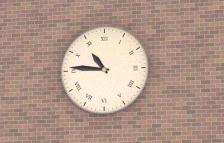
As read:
10 h 46 min
